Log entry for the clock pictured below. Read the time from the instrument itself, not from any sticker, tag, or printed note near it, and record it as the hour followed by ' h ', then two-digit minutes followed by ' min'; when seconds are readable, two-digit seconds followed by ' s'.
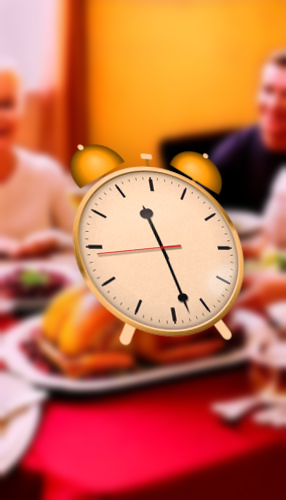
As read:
11 h 27 min 44 s
